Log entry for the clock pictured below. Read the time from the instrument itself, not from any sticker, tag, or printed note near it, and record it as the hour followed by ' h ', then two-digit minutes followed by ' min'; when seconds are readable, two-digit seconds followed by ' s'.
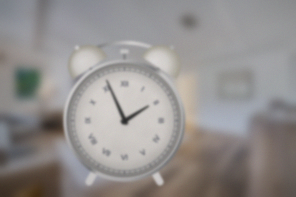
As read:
1 h 56 min
